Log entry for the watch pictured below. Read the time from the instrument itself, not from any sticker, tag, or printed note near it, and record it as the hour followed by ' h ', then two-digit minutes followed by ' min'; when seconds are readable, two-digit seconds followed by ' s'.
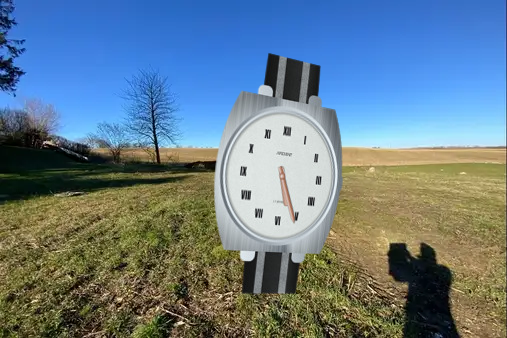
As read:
5 h 26 min
